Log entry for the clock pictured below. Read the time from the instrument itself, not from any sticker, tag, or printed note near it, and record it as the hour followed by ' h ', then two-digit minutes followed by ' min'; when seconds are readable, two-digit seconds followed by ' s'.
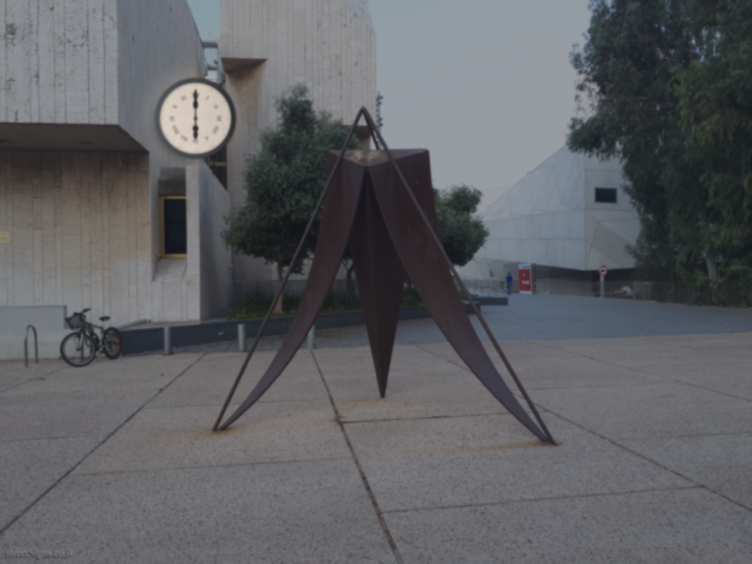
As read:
6 h 00 min
